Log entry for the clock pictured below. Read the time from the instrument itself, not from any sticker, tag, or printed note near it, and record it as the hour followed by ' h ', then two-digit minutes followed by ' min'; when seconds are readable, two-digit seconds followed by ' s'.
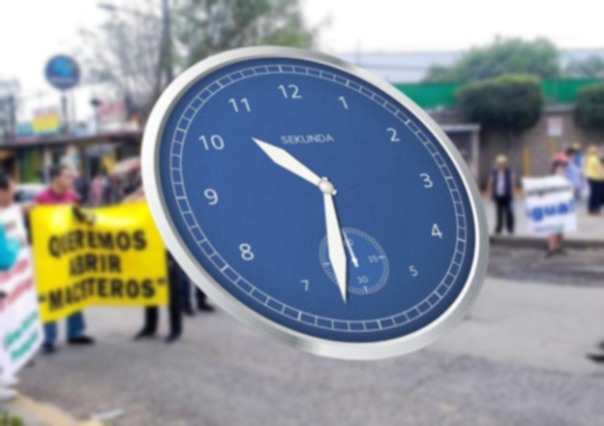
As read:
10 h 32 min
